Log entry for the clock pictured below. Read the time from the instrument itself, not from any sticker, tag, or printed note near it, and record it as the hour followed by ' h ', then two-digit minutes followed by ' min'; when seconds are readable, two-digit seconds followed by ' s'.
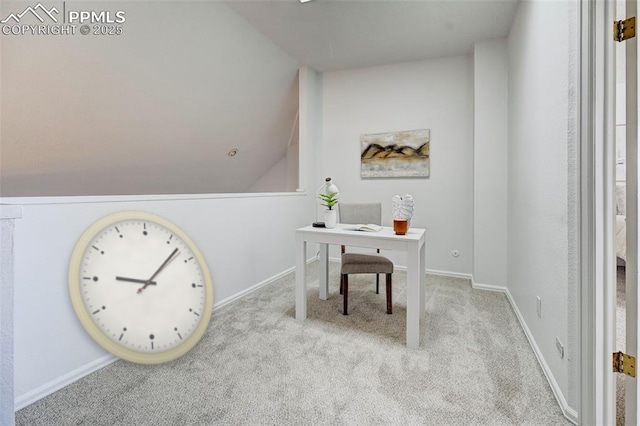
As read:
9 h 07 min 08 s
